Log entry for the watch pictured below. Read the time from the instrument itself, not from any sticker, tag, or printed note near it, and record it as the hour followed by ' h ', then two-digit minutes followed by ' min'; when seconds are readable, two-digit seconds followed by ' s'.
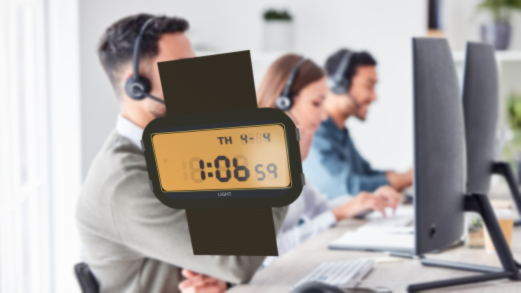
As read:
1 h 06 min 59 s
